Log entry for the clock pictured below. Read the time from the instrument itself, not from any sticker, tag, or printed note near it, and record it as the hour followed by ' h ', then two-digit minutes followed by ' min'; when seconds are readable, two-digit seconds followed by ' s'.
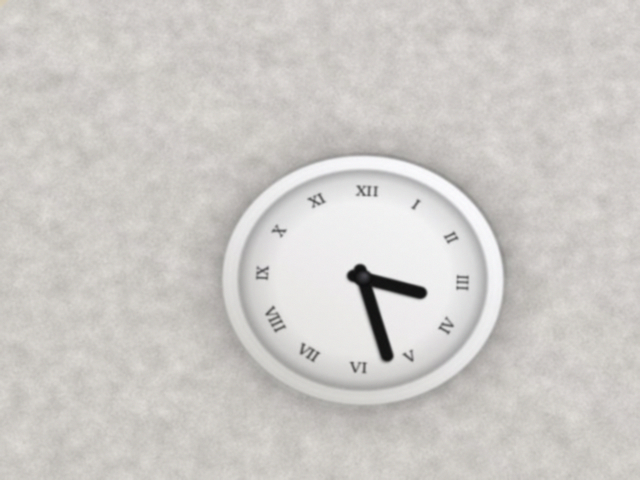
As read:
3 h 27 min
